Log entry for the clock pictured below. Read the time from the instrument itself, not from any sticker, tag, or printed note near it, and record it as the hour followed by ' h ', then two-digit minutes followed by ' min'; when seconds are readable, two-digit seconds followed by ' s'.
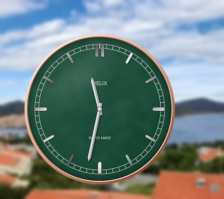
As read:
11 h 32 min
